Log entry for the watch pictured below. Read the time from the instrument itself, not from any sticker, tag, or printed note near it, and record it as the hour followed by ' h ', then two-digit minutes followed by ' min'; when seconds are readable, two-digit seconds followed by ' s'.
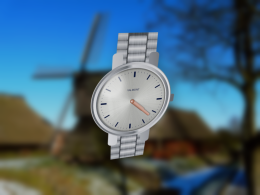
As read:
4 h 22 min
